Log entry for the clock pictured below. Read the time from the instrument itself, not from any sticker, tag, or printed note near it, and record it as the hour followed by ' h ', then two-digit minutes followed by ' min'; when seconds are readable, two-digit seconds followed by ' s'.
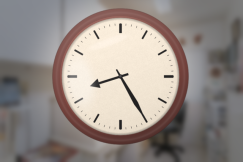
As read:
8 h 25 min
